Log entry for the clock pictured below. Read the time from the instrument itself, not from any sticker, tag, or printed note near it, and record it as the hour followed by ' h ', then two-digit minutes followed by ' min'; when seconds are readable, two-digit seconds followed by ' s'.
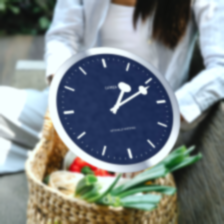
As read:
1 h 11 min
